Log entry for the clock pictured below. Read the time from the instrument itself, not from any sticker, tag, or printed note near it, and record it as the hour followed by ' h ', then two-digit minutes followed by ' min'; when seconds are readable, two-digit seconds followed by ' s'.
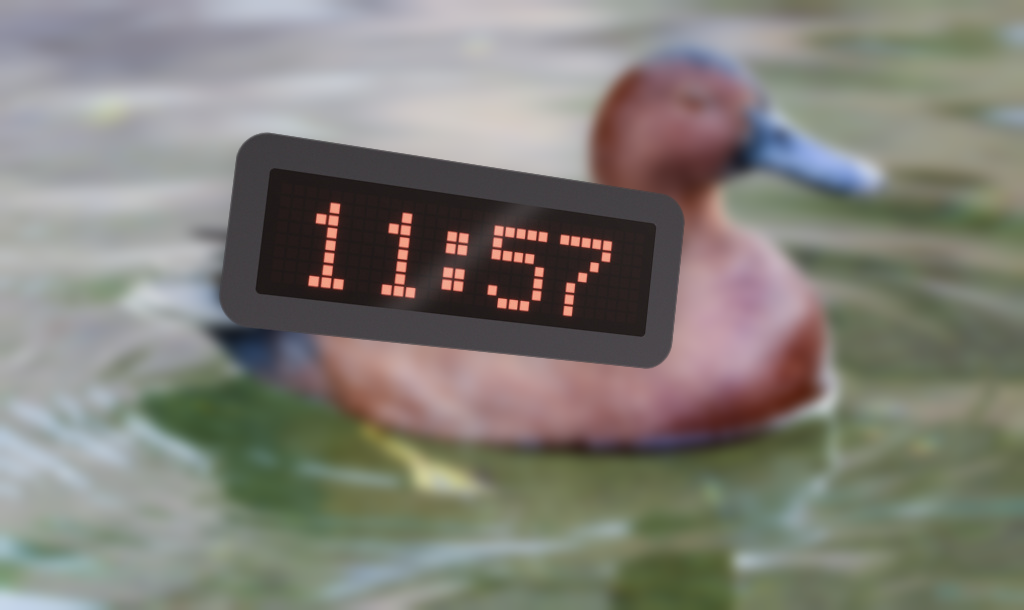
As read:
11 h 57 min
